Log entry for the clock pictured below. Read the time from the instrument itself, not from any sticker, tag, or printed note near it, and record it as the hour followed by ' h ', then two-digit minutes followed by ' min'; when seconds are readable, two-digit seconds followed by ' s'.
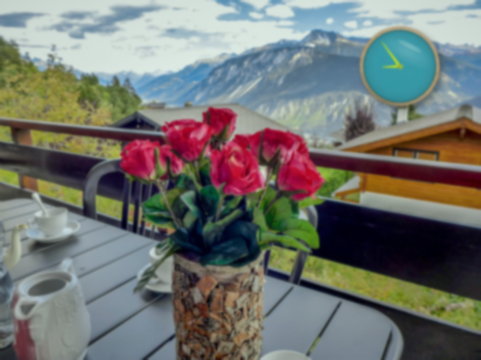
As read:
8 h 54 min
